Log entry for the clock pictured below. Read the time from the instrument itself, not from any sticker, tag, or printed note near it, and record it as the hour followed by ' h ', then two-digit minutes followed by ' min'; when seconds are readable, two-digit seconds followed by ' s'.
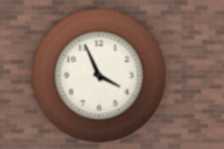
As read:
3 h 56 min
